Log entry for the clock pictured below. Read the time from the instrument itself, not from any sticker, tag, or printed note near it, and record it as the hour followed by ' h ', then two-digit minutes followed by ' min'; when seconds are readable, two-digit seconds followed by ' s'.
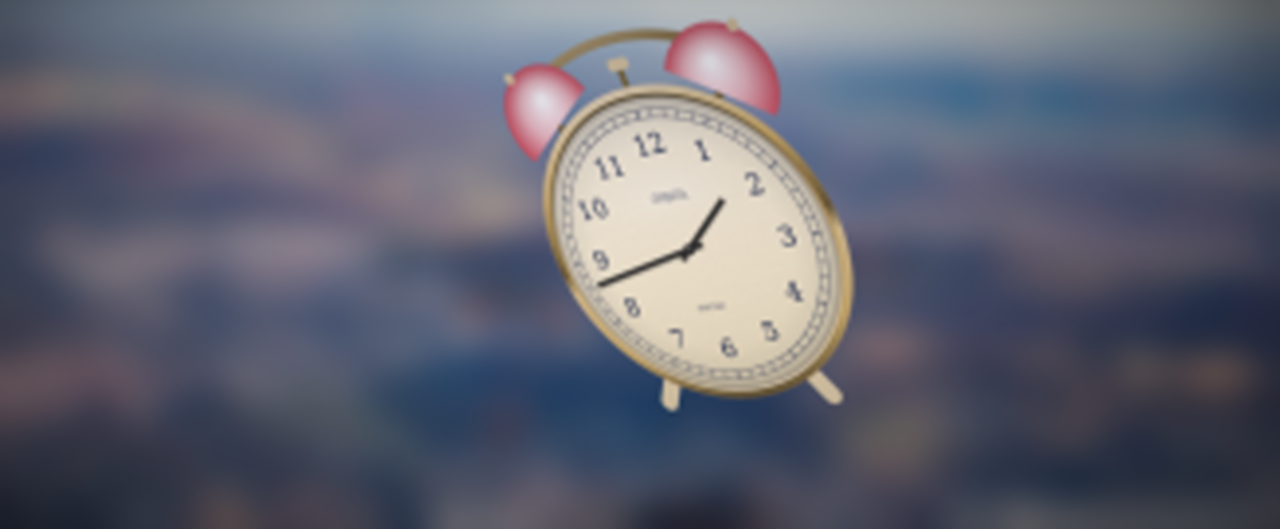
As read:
1 h 43 min
